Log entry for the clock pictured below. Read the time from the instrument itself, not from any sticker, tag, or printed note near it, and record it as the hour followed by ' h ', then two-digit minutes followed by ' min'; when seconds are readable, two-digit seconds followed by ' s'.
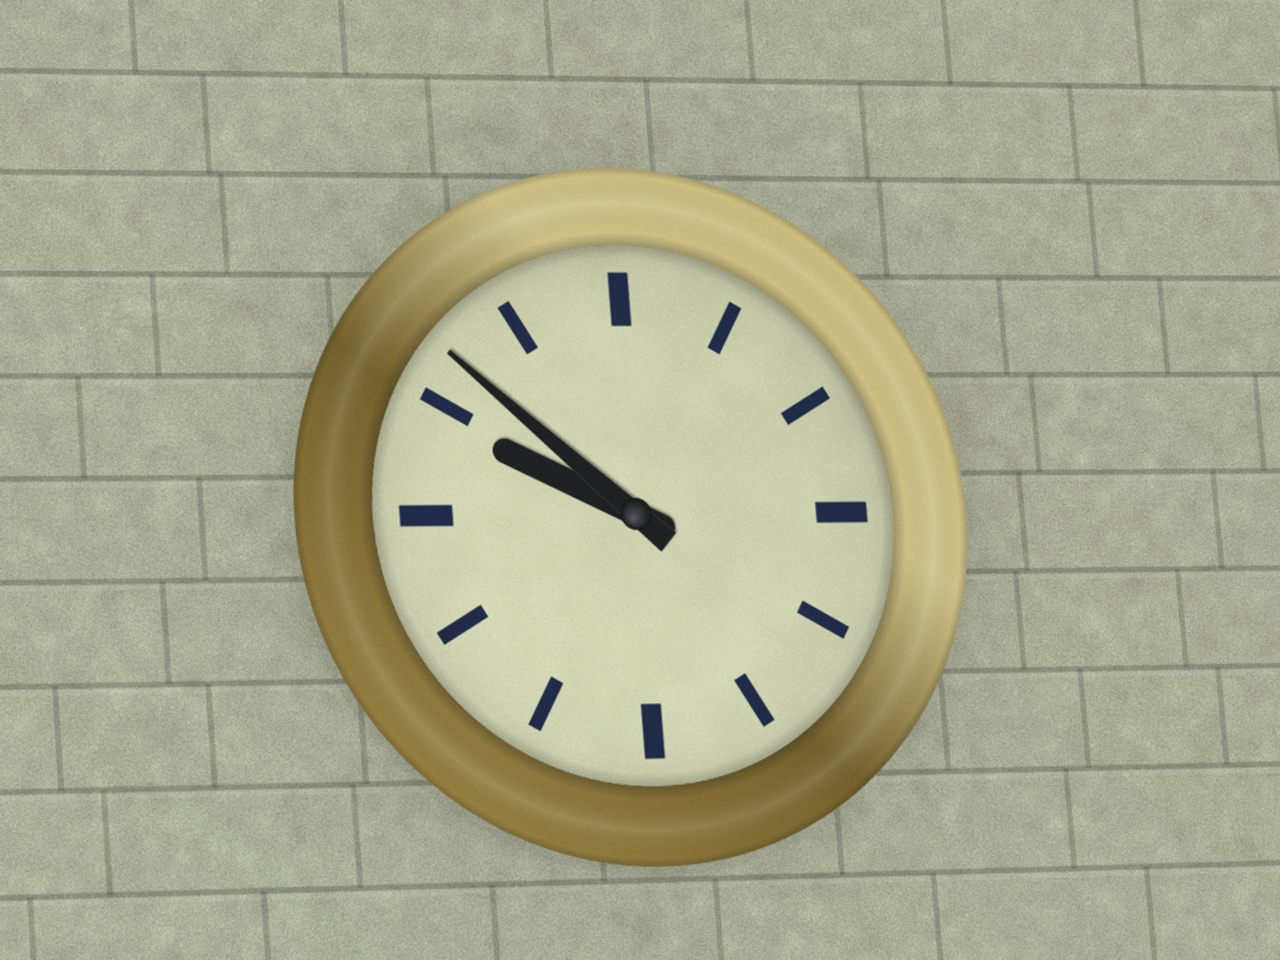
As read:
9 h 52 min
